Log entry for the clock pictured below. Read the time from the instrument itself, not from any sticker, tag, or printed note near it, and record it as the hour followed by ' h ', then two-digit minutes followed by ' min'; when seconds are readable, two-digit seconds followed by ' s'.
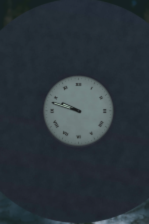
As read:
9 h 48 min
